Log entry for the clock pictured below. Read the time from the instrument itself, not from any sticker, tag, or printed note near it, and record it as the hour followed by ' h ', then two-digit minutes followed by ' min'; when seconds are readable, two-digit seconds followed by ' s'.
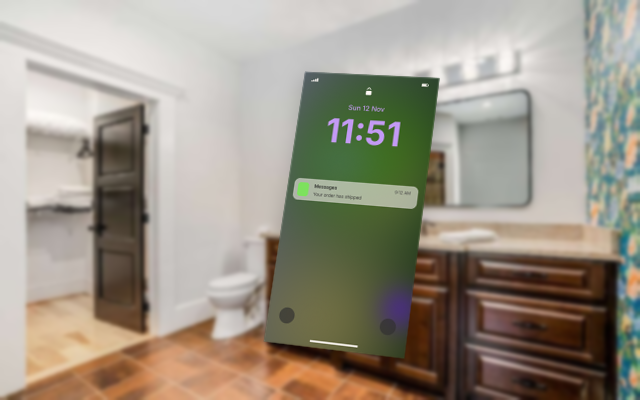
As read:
11 h 51 min
